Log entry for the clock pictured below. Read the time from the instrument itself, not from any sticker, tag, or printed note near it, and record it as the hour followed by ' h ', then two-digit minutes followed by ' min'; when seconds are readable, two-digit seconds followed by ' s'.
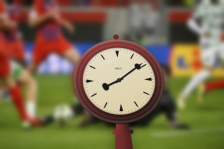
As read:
8 h 09 min
